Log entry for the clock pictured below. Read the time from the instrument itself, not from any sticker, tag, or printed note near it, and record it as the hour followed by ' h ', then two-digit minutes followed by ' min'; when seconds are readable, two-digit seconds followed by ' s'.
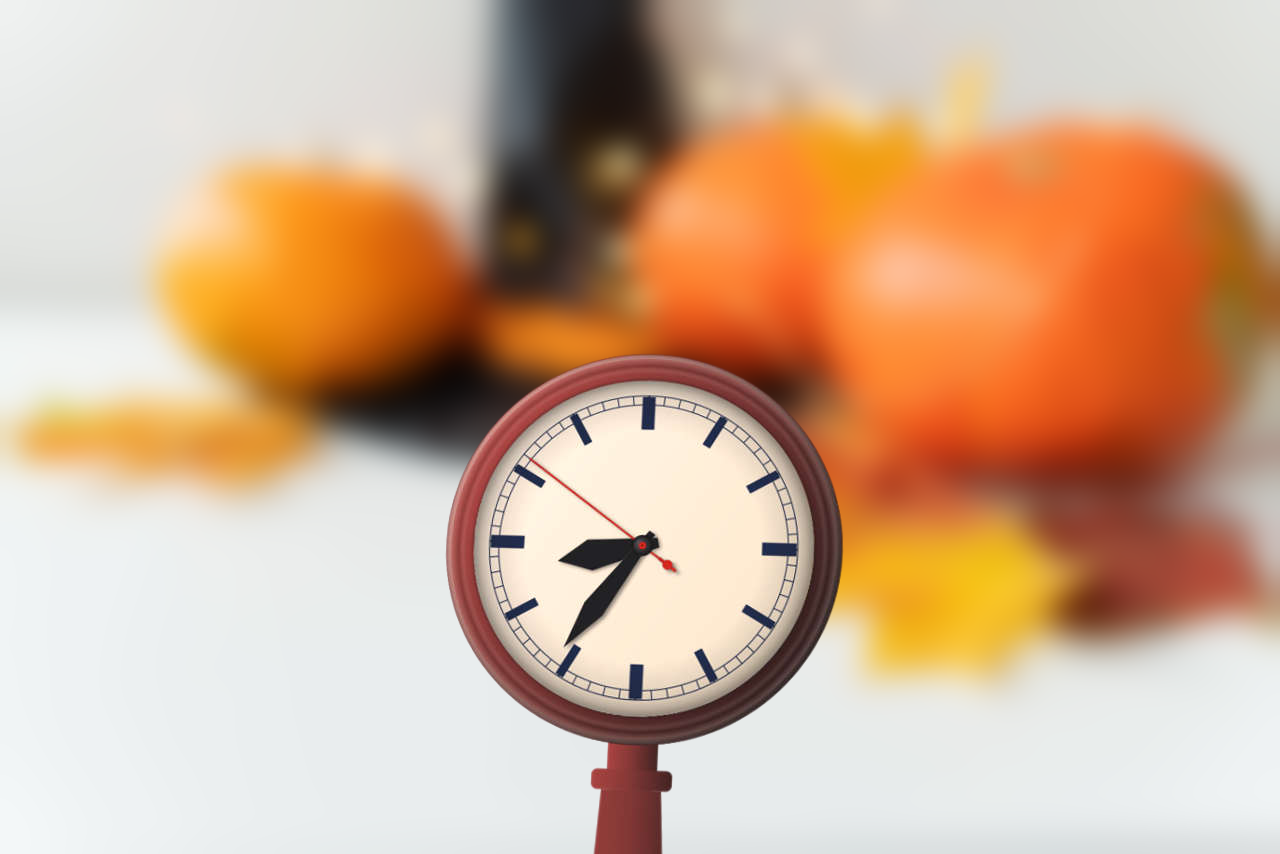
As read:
8 h 35 min 51 s
